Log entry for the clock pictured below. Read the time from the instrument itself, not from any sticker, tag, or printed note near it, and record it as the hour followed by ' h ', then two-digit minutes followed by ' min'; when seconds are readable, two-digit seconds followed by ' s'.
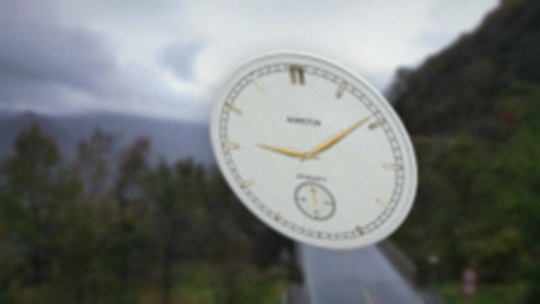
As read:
9 h 09 min
